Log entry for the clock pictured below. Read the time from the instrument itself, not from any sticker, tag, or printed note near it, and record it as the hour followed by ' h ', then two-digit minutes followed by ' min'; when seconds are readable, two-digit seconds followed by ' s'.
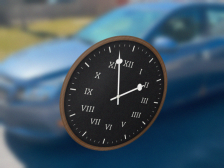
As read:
1 h 57 min
